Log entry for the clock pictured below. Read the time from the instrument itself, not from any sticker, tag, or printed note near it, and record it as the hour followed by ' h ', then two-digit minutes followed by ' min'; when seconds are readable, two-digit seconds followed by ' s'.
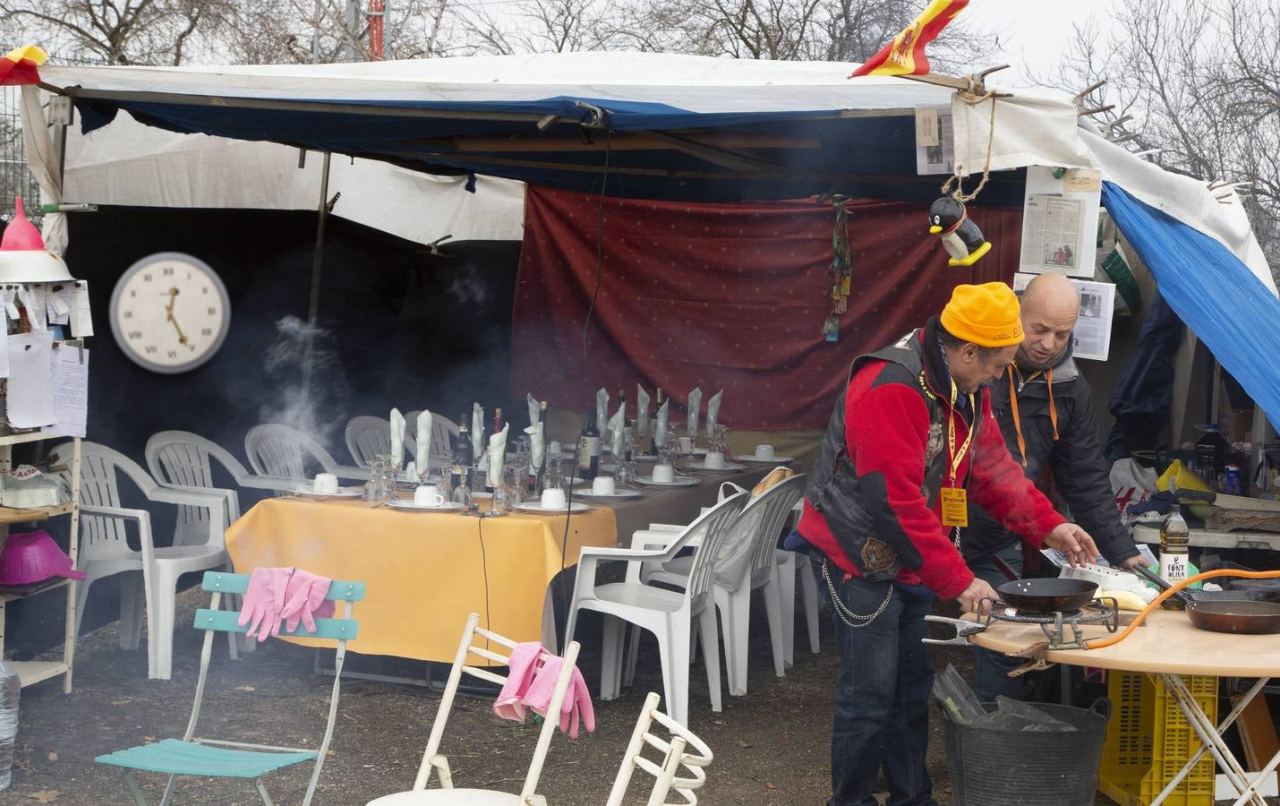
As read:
12 h 26 min
